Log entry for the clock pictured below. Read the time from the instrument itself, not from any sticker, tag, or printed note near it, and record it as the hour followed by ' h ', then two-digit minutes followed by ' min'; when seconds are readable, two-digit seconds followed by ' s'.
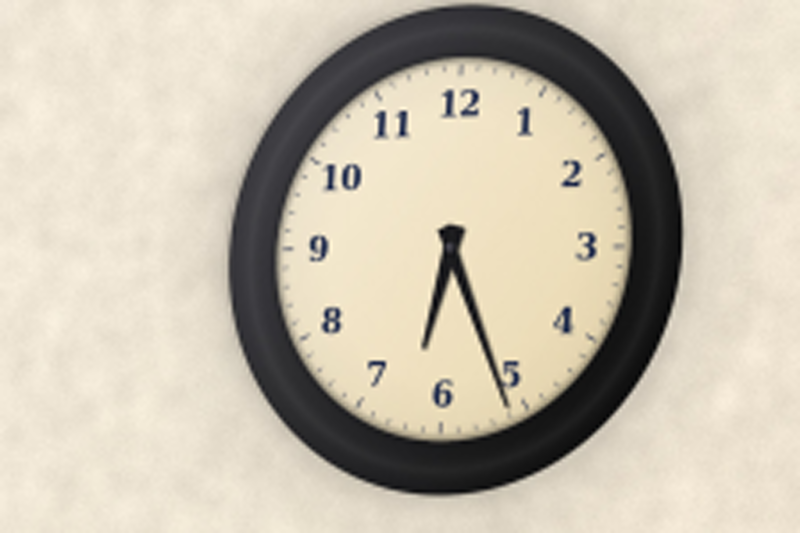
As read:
6 h 26 min
